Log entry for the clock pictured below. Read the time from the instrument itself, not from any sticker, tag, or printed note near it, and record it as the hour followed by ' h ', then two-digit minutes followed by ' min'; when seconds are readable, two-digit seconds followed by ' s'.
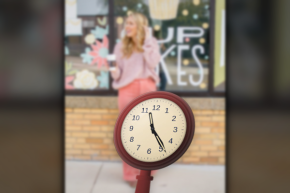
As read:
11 h 24 min
